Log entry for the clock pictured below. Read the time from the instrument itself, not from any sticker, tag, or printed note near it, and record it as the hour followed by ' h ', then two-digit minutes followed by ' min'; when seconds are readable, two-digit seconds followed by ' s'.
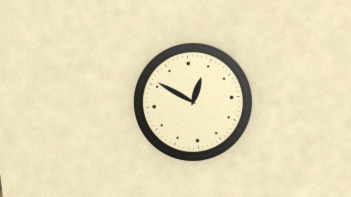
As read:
12 h 51 min
